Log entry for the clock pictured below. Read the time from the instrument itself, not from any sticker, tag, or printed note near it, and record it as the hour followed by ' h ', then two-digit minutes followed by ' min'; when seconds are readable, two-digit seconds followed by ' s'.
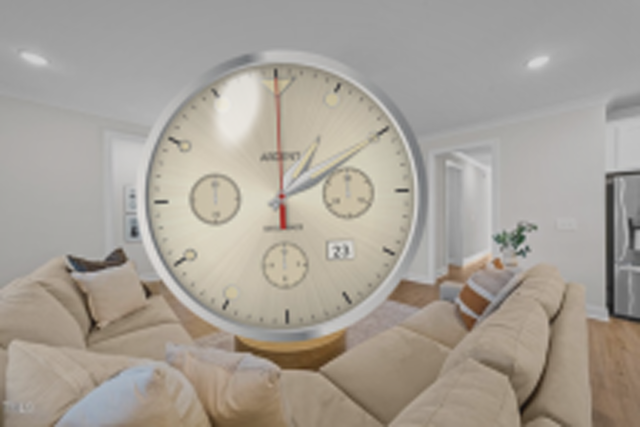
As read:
1 h 10 min
